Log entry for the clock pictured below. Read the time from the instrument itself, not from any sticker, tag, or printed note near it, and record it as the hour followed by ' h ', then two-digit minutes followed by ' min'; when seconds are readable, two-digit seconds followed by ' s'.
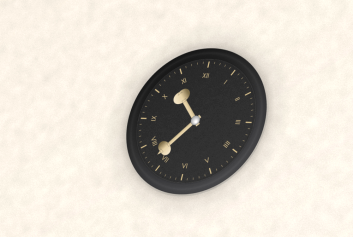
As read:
10 h 37 min
